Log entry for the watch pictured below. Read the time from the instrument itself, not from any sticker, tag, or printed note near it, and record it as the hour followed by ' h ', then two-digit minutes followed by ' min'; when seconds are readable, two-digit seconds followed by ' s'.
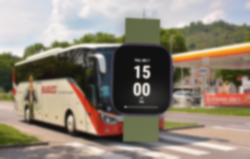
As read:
15 h 00 min
